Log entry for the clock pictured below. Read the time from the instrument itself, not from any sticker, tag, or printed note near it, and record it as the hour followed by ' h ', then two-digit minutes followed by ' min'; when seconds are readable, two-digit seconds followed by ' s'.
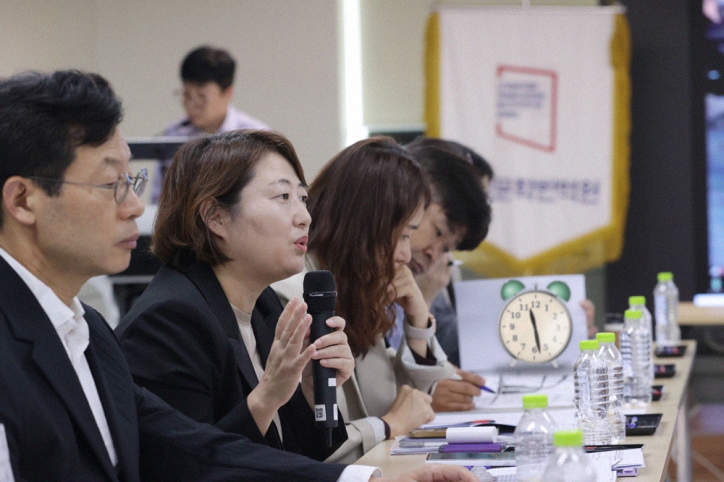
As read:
11 h 28 min
